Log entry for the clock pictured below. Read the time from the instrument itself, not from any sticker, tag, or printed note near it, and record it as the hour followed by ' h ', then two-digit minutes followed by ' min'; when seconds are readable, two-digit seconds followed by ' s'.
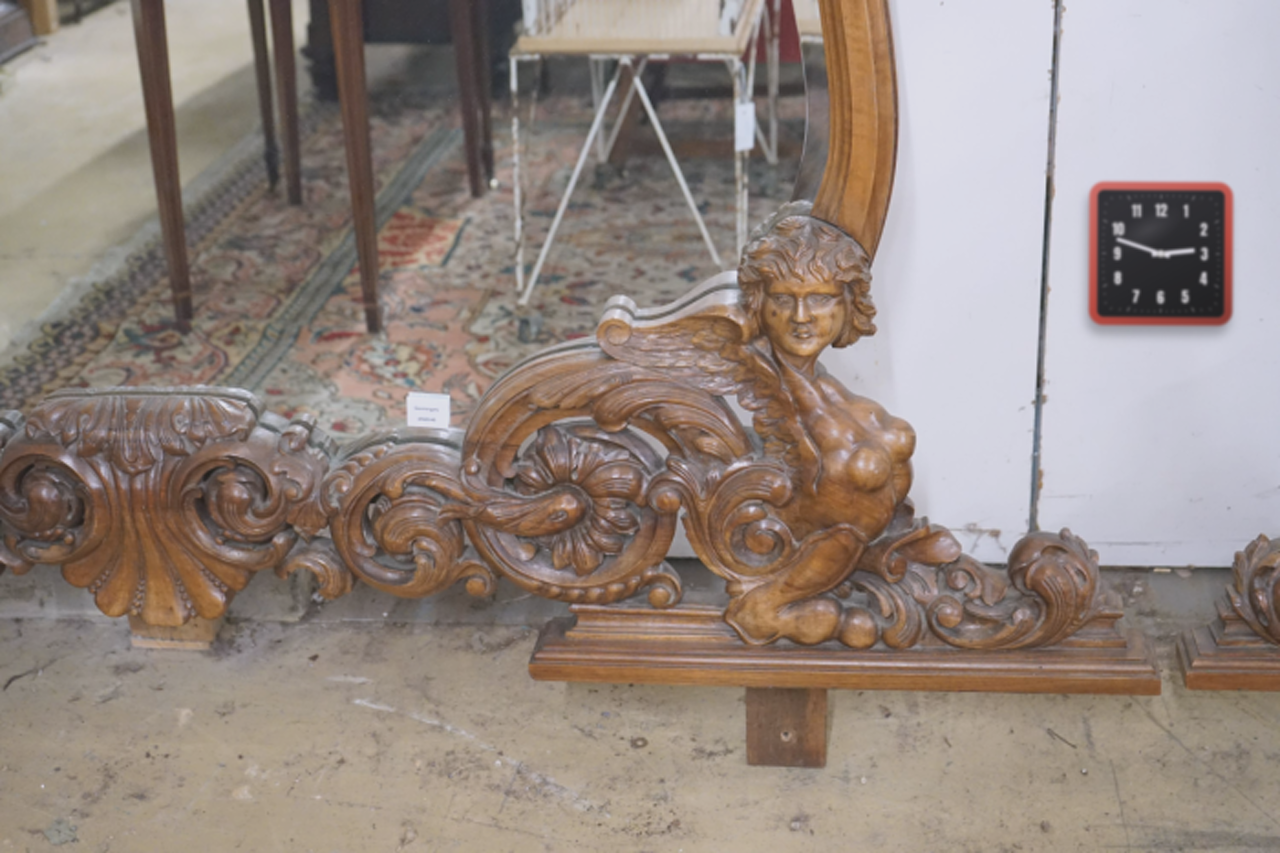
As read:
2 h 48 min
